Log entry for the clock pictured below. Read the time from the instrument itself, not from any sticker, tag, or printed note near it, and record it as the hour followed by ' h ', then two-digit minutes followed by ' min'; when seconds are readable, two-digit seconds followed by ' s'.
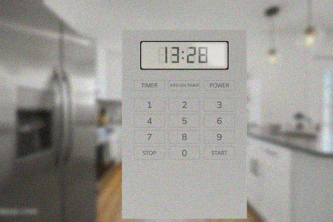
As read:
13 h 28 min
